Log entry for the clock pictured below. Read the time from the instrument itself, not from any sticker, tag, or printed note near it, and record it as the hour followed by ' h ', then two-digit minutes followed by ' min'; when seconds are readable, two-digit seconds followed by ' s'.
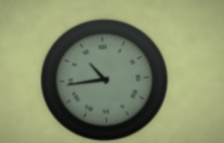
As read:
10 h 44 min
